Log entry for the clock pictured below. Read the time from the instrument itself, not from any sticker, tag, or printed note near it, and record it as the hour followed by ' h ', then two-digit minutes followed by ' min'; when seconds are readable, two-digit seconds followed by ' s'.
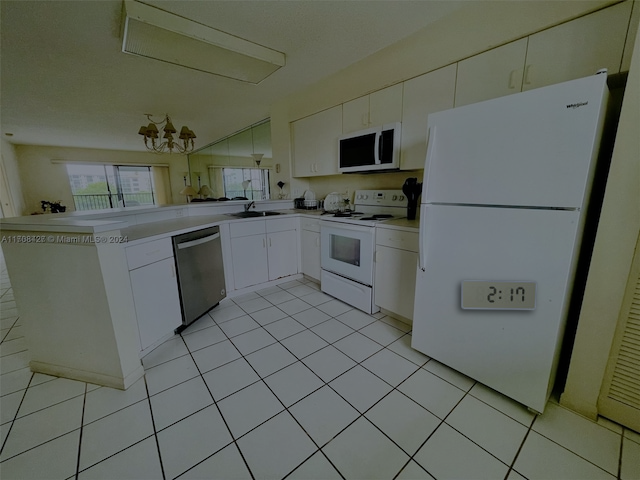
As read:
2 h 17 min
